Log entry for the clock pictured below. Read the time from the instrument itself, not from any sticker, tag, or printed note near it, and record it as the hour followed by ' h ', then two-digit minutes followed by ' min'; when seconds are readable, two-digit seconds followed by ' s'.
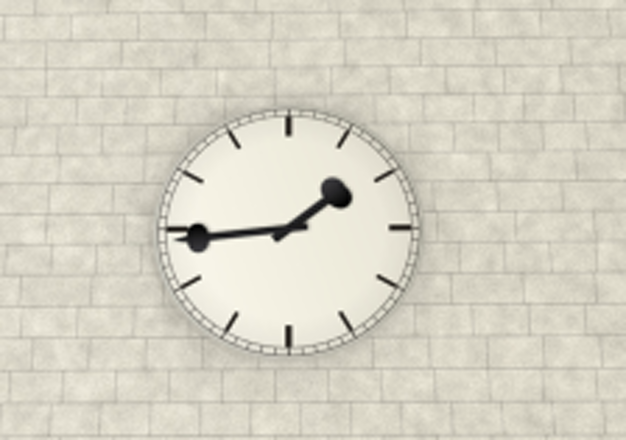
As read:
1 h 44 min
